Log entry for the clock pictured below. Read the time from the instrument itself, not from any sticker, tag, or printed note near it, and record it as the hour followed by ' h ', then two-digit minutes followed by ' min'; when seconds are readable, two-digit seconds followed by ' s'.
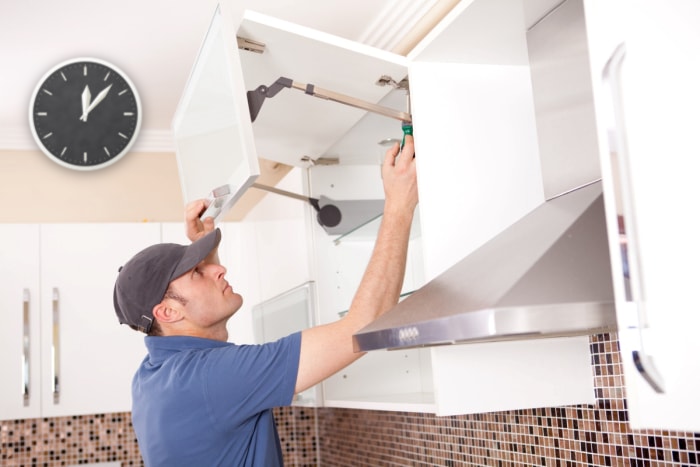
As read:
12 h 07 min
